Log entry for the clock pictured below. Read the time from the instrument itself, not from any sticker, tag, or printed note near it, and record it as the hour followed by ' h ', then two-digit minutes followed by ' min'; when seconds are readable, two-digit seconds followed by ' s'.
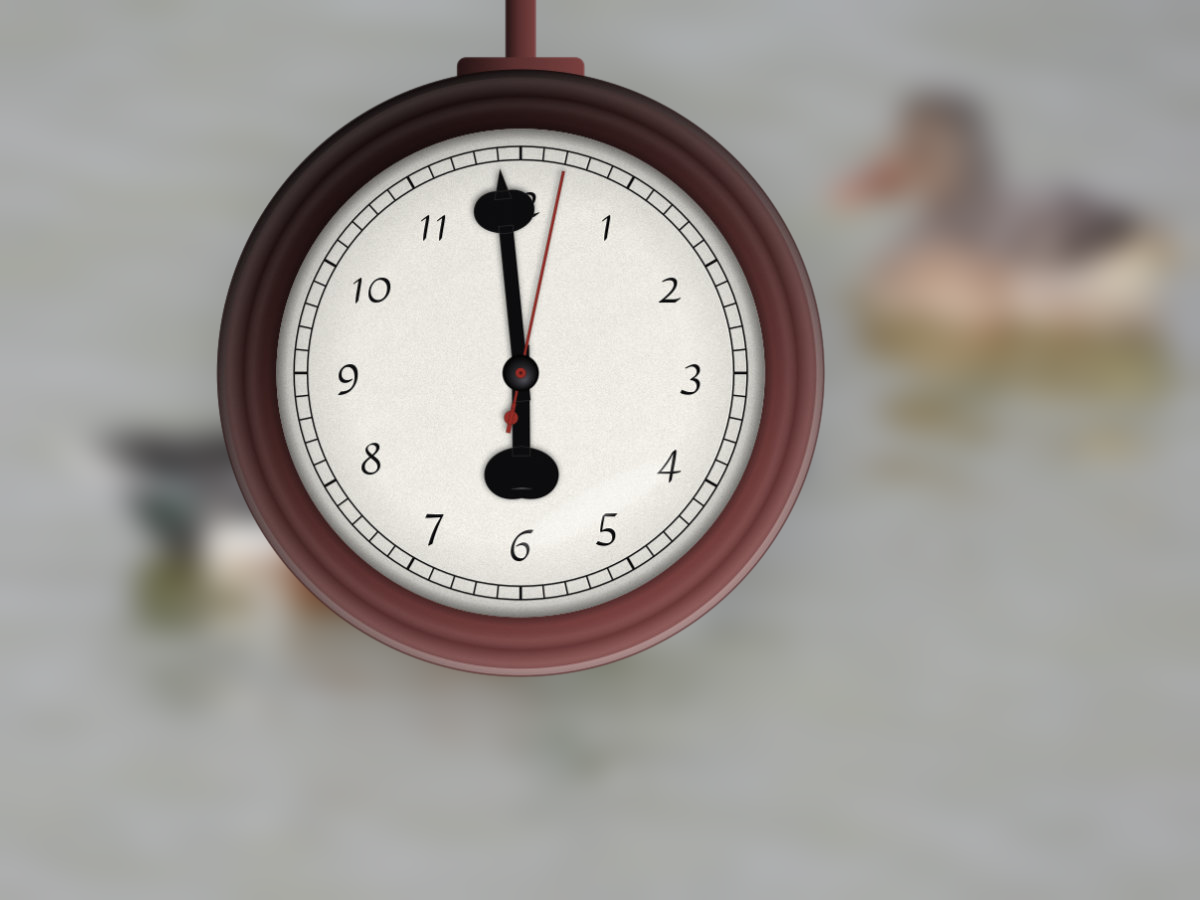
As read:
5 h 59 min 02 s
